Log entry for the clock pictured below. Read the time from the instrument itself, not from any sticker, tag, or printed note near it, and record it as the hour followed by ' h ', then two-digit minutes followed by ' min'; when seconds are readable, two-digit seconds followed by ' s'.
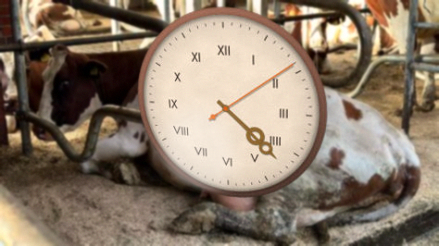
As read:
4 h 22 min 09 s
